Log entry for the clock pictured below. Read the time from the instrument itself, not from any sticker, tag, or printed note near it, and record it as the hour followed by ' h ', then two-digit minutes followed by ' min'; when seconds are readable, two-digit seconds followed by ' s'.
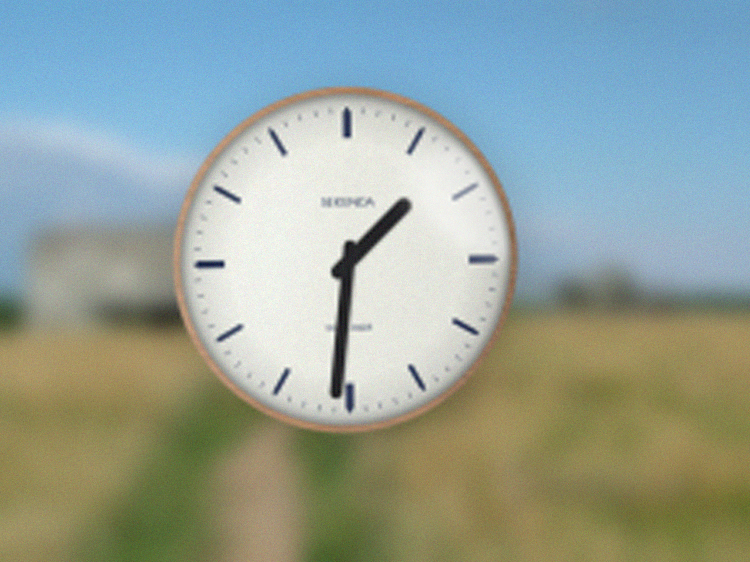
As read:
1 h 31 min
